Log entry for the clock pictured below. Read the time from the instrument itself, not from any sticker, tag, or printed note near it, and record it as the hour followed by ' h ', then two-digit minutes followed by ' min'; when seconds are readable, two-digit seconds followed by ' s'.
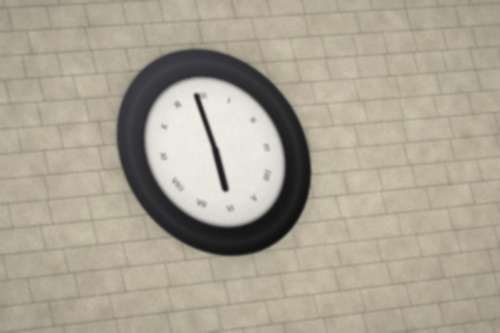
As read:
5 h 59 min
